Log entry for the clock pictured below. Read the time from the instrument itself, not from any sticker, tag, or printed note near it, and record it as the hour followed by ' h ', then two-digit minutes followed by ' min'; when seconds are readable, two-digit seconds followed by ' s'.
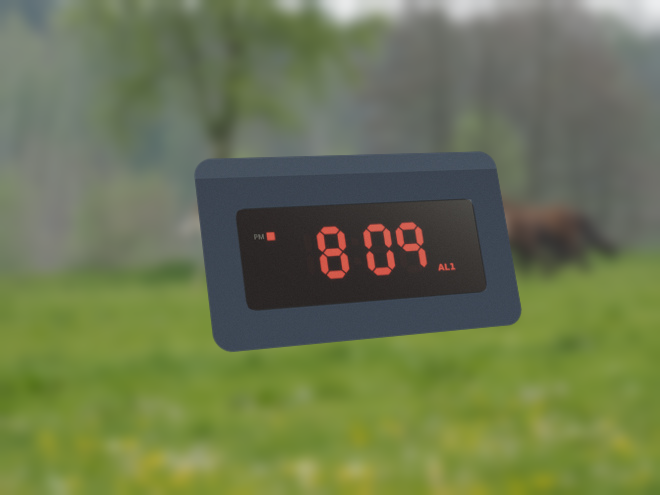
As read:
8 h 09 min
